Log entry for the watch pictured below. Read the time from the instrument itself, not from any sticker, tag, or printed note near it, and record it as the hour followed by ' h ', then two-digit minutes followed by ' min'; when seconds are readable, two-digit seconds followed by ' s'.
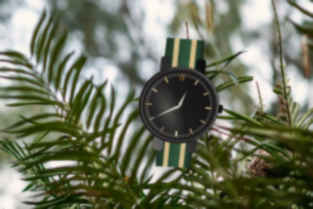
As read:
12 h 40 min
